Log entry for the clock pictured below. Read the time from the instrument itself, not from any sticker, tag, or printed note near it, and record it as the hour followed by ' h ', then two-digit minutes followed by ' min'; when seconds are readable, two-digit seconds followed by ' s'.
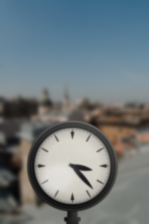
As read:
3 h 23 min
